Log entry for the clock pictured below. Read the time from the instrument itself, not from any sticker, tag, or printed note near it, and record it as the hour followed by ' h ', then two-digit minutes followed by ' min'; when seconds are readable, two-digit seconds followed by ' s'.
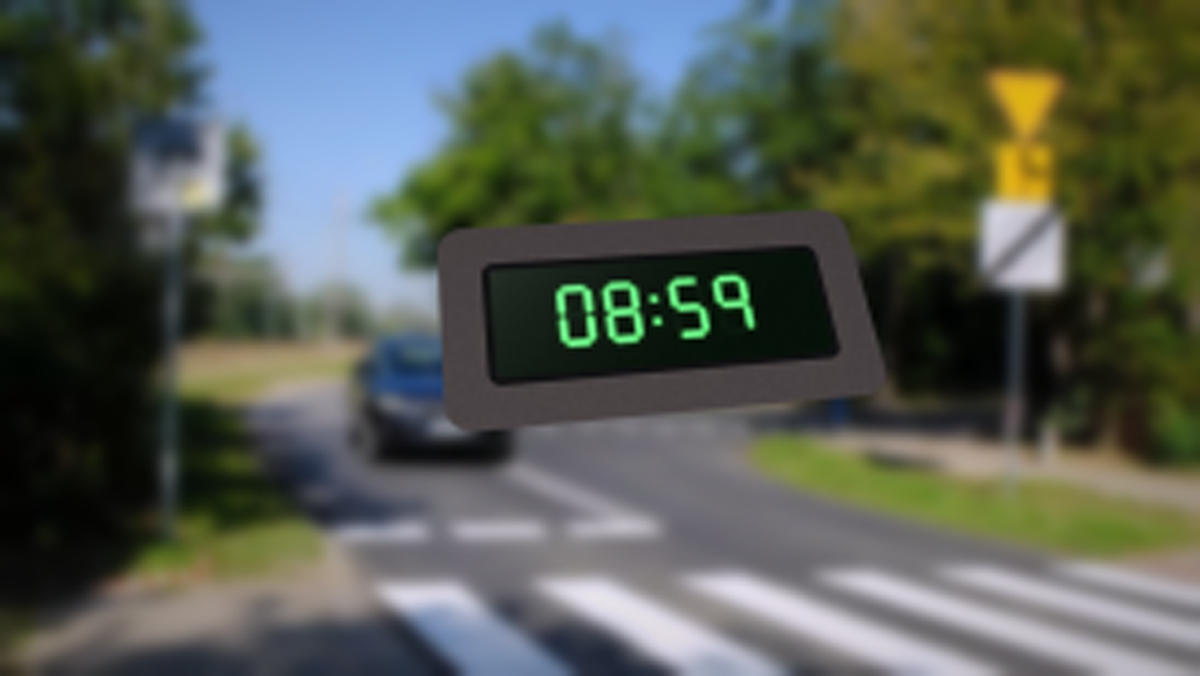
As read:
8 h 59 min
